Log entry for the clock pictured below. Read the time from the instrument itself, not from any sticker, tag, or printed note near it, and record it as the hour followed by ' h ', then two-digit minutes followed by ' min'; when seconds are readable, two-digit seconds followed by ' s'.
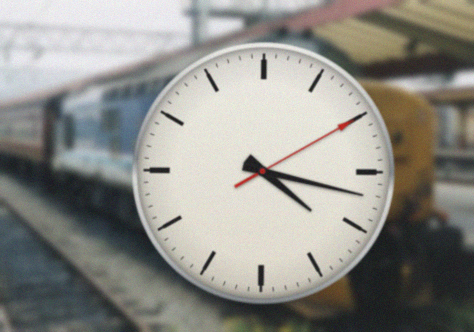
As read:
4 h 17 min 10 s
